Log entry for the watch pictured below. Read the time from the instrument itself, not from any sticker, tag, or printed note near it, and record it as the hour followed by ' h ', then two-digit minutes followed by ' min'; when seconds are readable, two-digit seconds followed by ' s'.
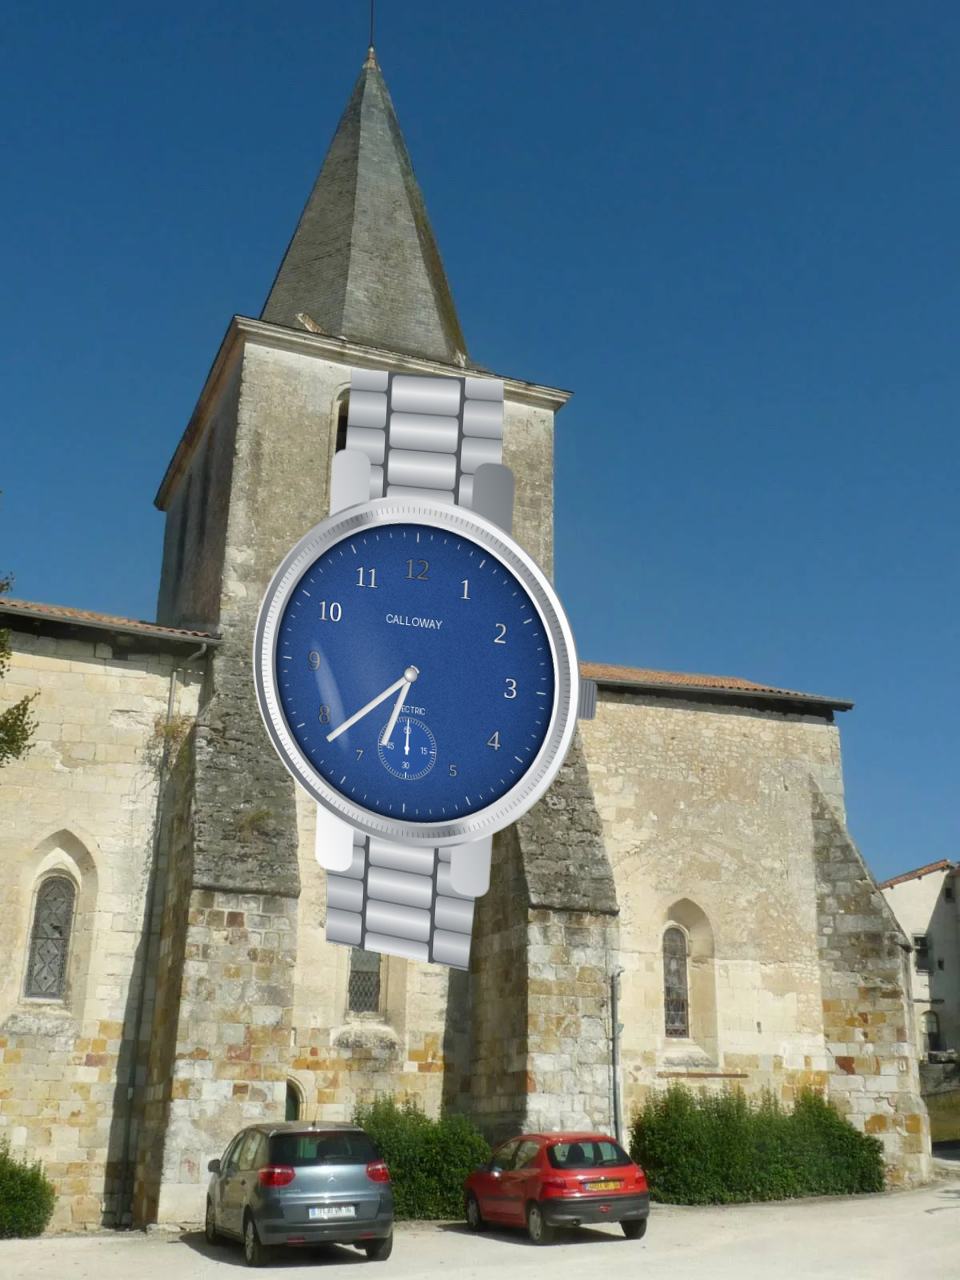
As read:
6 h 38 min
